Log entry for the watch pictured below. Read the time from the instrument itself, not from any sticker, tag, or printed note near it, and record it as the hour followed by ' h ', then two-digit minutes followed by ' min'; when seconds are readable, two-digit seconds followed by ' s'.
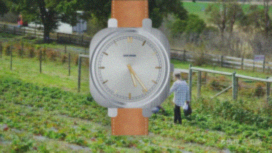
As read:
5 h 24 min
